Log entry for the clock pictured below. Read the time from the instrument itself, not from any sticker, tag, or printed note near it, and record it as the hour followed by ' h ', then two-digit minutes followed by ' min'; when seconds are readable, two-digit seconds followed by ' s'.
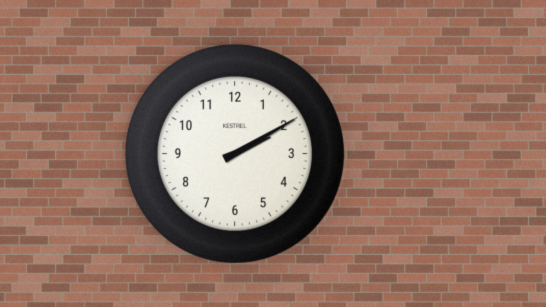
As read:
2 h 10 min
